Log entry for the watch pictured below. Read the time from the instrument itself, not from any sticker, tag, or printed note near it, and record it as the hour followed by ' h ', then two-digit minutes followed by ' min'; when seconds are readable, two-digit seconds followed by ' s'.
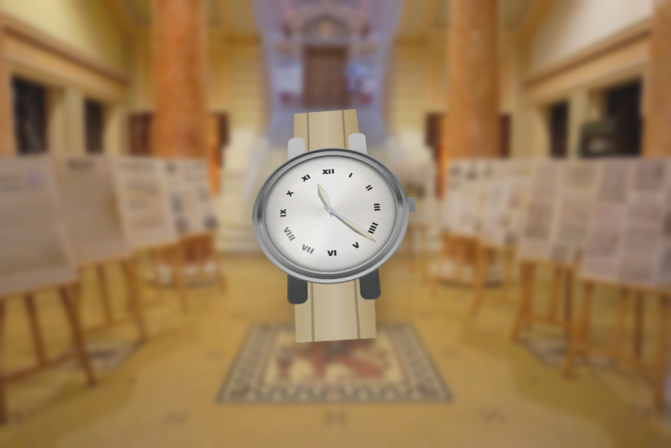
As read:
11 h 22 min
